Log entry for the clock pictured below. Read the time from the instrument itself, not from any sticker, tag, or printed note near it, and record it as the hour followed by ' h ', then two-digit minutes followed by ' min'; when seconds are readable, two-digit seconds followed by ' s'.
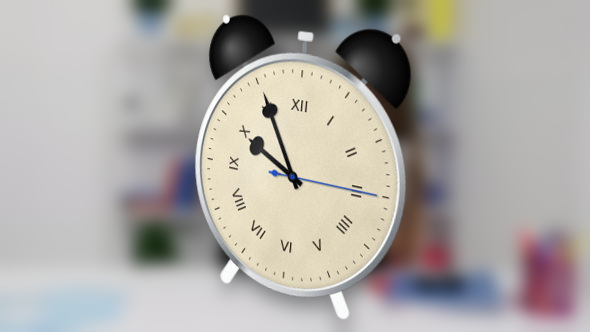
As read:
9 h 55 min 15 s
